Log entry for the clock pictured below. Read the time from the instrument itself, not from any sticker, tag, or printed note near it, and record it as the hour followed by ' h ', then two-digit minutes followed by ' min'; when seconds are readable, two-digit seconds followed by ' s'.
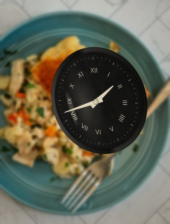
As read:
1 h 42 min
